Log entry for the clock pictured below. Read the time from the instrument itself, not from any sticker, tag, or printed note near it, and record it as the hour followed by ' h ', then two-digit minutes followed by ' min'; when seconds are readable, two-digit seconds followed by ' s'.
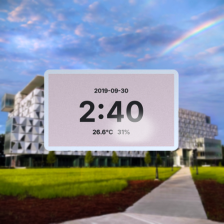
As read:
2 h 40 min
